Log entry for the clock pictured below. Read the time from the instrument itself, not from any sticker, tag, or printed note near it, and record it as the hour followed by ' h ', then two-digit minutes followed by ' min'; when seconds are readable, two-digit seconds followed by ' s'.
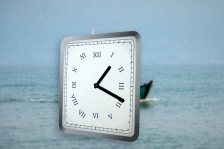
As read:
1 h 19 min
